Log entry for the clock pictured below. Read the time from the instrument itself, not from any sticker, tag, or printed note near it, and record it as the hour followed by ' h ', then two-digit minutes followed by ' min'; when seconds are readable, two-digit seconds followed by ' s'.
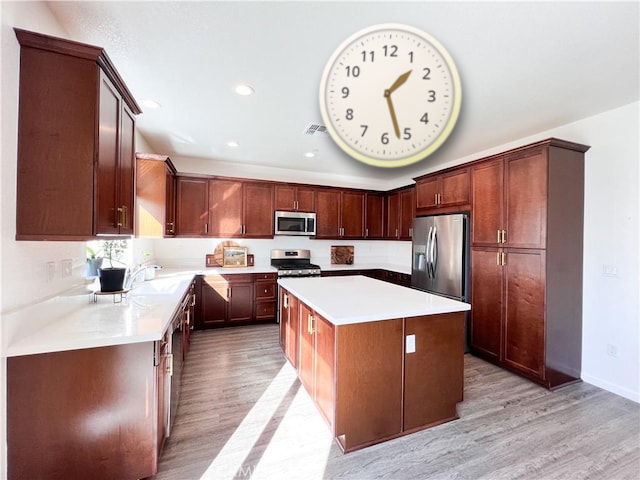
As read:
1 h 27 min
